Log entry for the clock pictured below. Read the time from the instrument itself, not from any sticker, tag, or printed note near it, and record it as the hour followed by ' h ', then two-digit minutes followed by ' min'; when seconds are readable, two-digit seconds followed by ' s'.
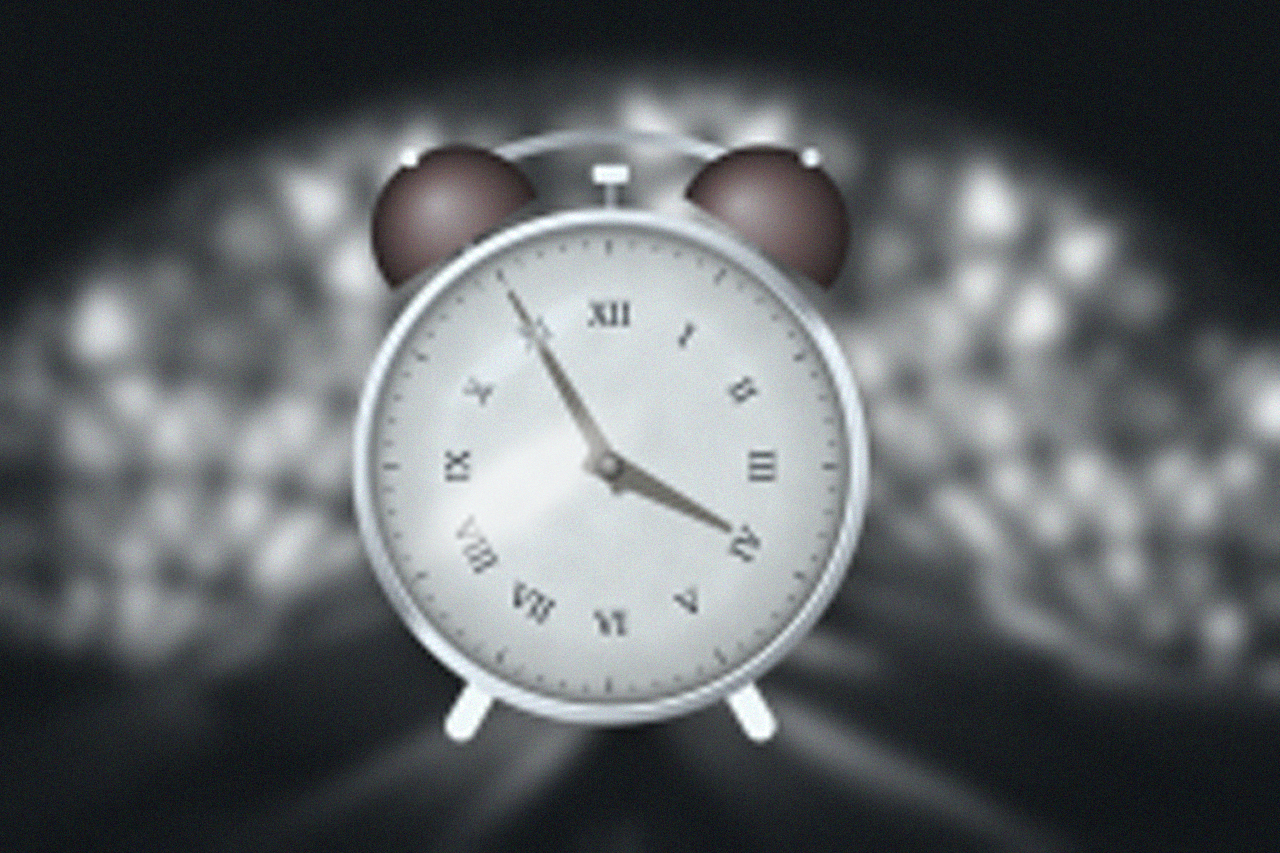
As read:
3 h 55 min
